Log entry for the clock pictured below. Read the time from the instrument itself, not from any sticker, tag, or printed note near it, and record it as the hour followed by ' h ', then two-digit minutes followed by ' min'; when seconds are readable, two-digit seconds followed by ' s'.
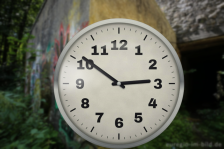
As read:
2 h 51 min
